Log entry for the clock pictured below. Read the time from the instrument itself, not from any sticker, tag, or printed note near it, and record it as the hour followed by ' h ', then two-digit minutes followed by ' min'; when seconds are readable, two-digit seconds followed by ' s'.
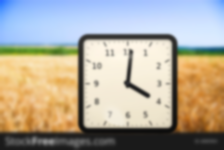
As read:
4 h 01 min
